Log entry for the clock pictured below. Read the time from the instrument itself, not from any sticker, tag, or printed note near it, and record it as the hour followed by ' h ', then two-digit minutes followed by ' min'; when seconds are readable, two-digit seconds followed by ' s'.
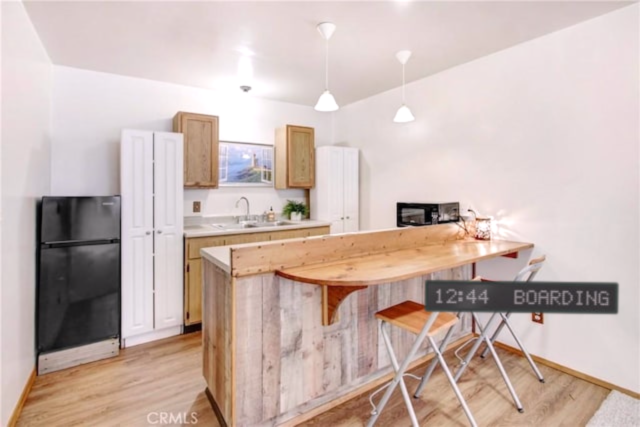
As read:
12 h 44 min
